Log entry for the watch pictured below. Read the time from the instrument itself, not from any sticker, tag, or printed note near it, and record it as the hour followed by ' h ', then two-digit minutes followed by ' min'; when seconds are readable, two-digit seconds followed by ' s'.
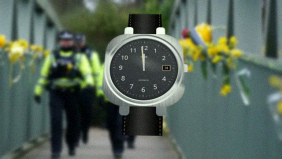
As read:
11 h 59 min
